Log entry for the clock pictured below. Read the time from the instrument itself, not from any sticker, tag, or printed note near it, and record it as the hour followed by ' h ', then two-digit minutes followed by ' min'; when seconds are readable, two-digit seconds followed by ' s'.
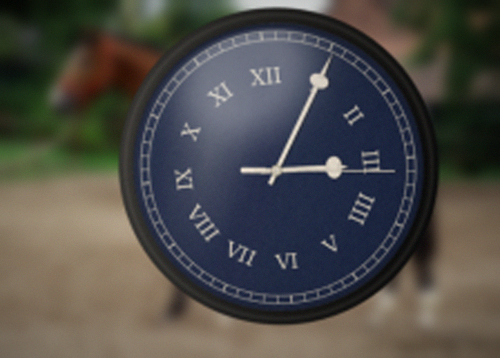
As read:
3 h 05 min 16 s
